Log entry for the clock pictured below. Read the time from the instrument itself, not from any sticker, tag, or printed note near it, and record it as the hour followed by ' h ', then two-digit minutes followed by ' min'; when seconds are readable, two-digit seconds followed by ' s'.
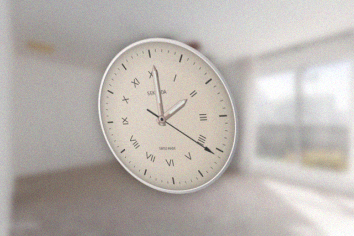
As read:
2 h 00 min 21 s
